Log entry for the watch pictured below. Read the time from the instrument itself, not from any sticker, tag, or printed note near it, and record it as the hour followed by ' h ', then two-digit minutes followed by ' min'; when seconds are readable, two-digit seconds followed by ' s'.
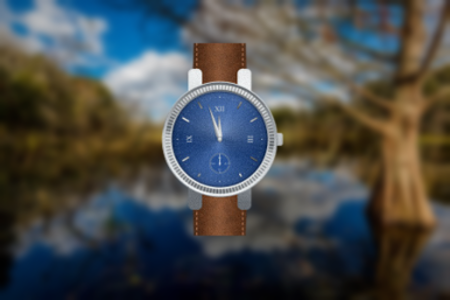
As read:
11 h 57 min
